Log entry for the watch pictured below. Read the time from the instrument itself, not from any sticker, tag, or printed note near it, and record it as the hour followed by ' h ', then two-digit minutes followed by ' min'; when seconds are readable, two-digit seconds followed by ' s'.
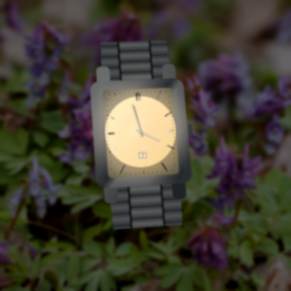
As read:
3 h 58 min
